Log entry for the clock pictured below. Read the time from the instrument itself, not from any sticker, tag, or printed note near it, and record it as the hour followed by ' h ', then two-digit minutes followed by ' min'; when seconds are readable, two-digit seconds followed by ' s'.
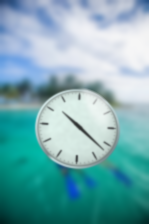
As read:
10 h 22 min
